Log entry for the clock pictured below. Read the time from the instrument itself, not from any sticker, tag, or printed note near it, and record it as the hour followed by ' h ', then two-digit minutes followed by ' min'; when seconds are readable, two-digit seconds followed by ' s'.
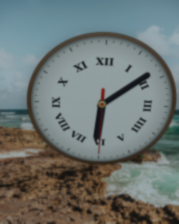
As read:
6 h 08 min 30 s
